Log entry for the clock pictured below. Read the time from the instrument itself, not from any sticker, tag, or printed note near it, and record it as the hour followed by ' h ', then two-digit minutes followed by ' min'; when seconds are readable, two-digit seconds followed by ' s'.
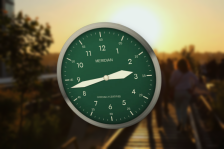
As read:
2 h 43 min
